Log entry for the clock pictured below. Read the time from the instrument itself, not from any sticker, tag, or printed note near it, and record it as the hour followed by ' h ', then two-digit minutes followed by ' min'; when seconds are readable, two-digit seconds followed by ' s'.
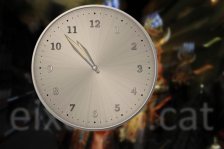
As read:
10 h 53 min
